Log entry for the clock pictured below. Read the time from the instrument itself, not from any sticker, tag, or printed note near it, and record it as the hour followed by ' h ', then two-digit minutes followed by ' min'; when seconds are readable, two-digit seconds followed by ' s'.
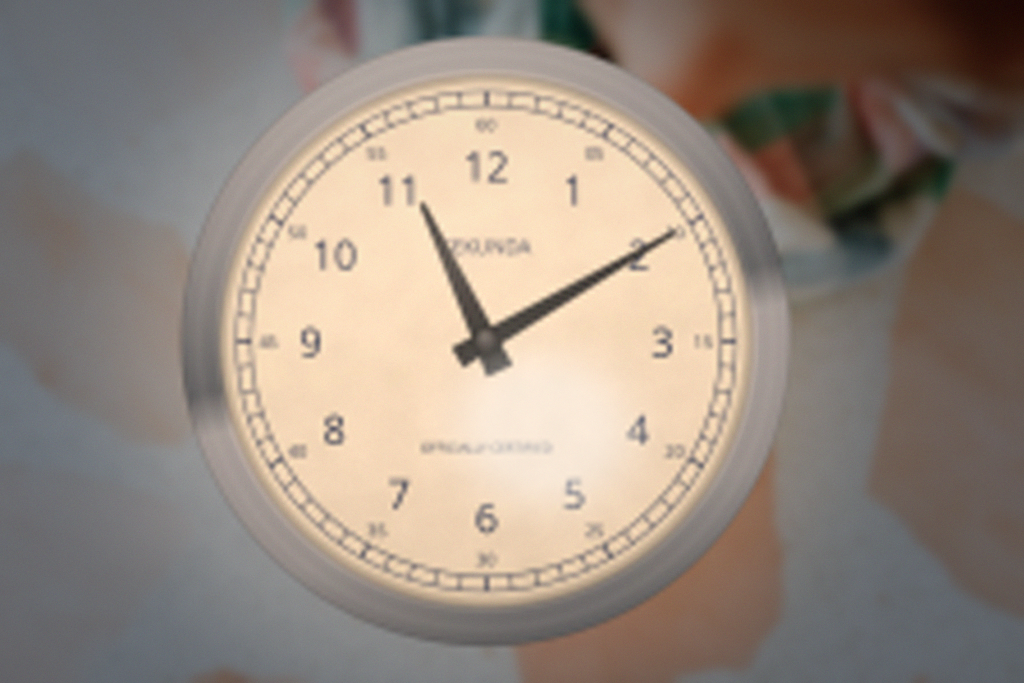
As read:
11 h 10 min
